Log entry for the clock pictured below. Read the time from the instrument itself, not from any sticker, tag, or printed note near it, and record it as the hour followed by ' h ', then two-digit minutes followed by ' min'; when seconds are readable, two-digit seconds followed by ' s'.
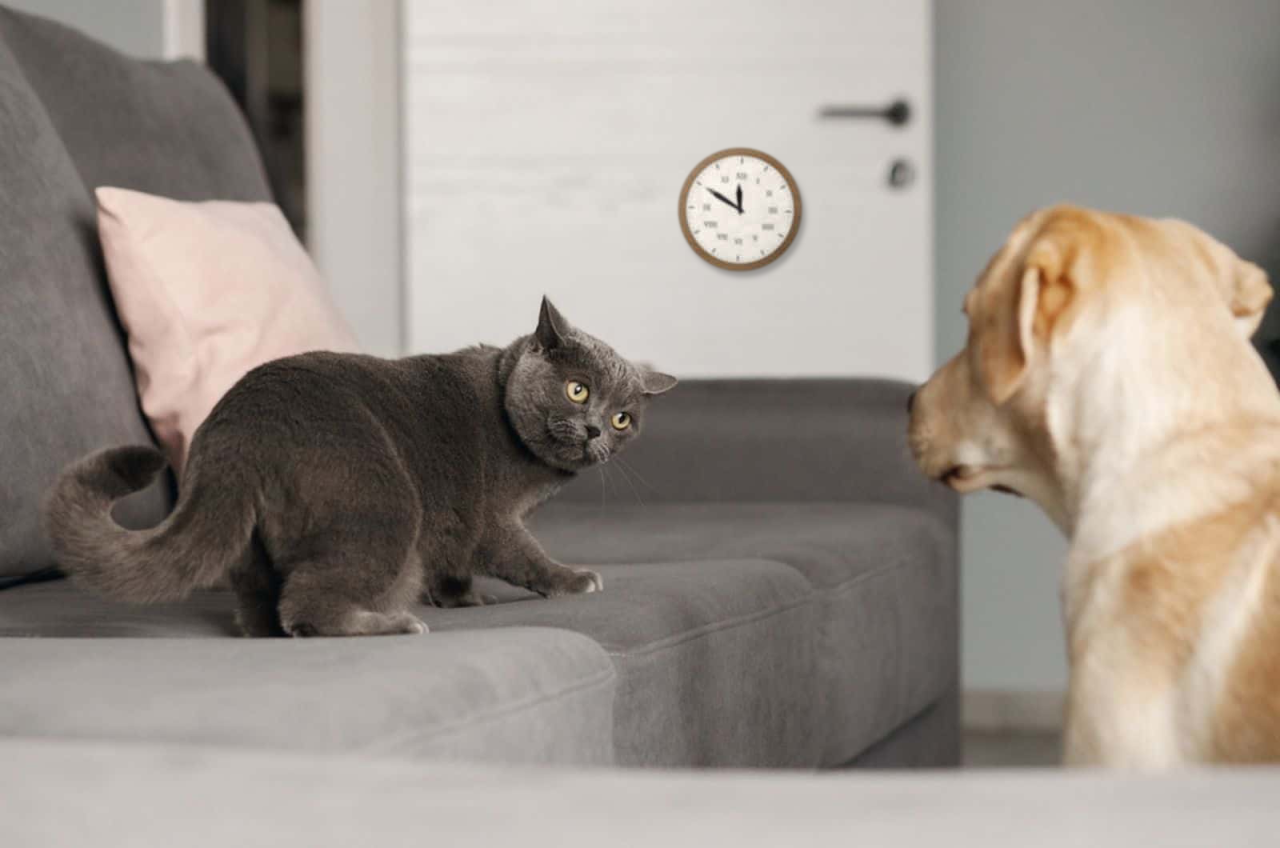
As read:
11 h 50 min
